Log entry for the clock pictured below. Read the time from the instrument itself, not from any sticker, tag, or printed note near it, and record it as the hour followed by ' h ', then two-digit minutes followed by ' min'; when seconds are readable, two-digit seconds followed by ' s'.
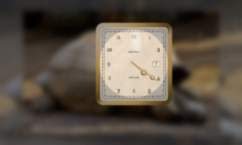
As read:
4 h 21 min
